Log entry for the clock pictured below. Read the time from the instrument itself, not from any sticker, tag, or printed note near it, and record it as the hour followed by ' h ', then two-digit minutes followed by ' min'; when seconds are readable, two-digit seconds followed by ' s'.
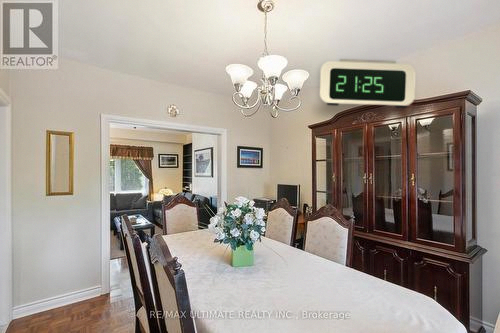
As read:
21 h 25 min
